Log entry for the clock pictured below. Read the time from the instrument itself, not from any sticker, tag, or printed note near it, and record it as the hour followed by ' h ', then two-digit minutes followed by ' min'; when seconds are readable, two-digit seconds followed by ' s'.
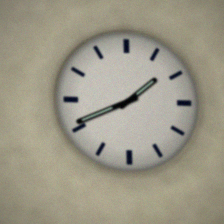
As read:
1 h 41 min
